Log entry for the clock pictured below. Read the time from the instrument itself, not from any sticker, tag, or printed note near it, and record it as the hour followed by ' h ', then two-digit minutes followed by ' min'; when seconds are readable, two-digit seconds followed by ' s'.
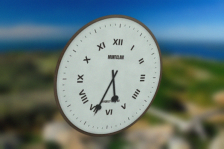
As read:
5 h 34 min
